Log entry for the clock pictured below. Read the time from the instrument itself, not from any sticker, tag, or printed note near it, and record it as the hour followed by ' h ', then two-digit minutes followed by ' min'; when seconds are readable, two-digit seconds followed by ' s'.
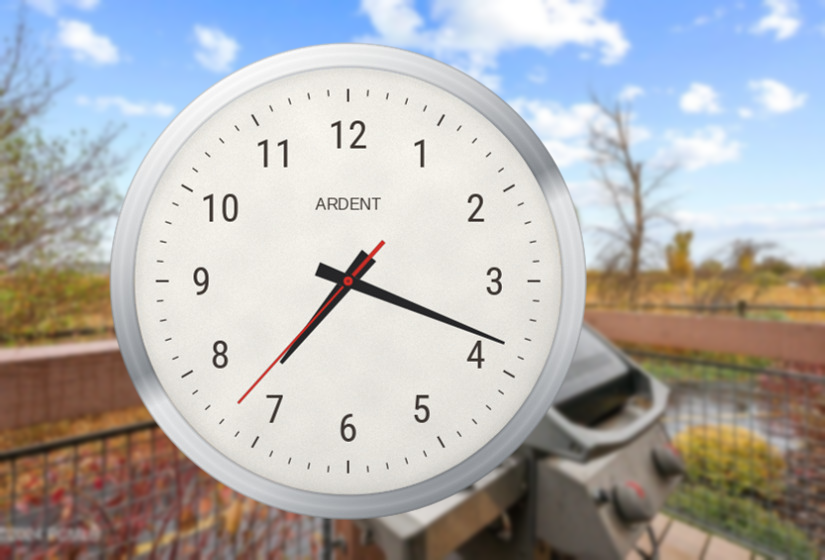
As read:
7 h 18 min 37 s
